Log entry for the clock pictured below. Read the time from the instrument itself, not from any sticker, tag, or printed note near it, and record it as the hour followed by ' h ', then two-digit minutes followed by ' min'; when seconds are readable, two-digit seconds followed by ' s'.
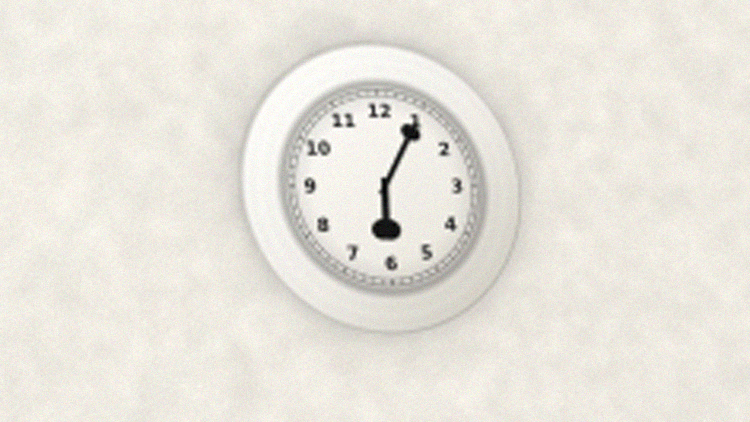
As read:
6 h 05 min
